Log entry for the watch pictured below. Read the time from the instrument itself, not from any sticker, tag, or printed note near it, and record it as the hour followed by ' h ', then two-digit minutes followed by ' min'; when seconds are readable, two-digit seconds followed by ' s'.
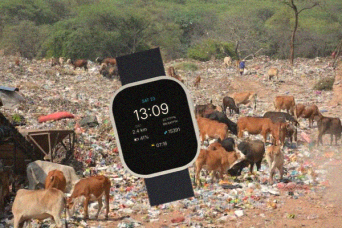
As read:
13 h 09 min
